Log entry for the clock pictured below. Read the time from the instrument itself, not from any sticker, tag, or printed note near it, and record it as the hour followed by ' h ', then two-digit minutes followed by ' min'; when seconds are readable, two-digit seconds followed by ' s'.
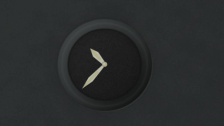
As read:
10 h 37 min
